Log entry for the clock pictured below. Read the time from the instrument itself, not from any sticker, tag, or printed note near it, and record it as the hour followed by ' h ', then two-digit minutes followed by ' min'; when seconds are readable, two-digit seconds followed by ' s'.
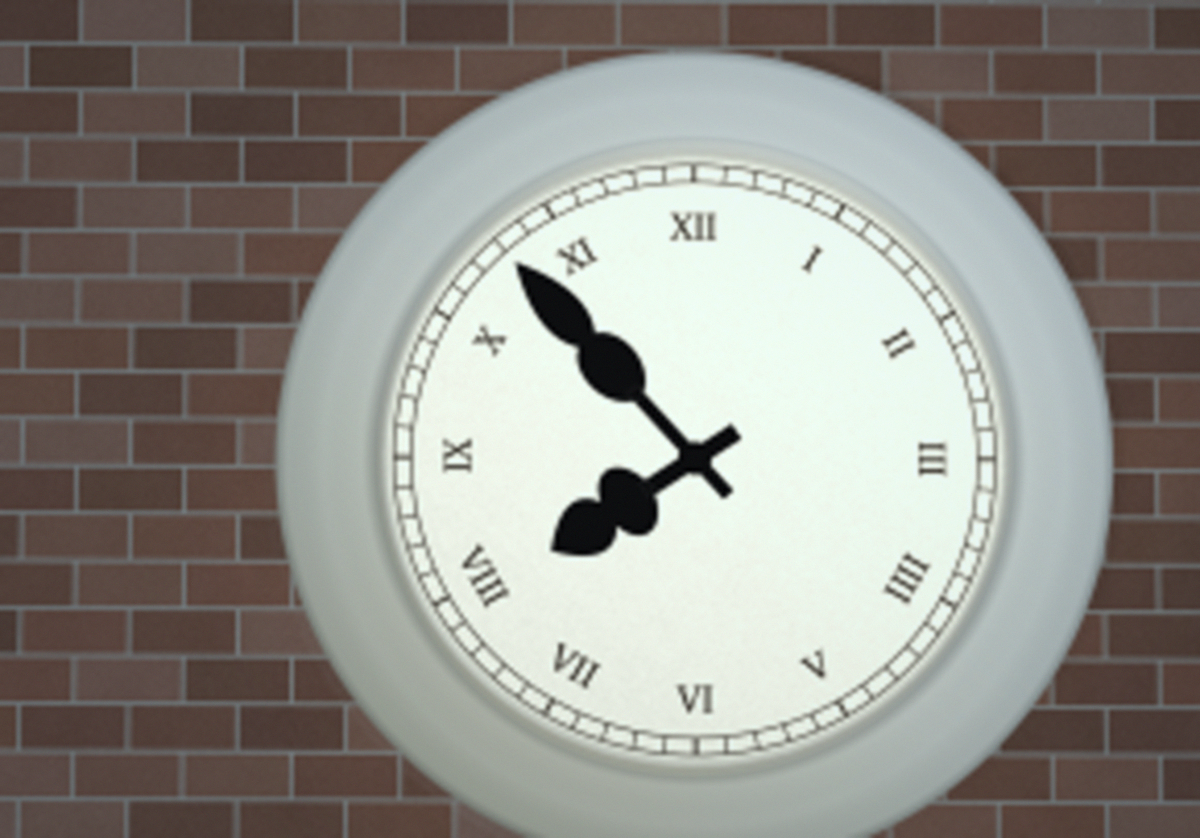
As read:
7 h 53 min
